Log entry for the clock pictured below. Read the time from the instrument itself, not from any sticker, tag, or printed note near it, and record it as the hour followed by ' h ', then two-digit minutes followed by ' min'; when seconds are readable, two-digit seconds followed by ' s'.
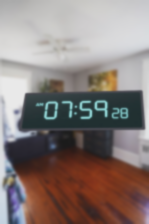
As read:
7 h 59 min 28 s
